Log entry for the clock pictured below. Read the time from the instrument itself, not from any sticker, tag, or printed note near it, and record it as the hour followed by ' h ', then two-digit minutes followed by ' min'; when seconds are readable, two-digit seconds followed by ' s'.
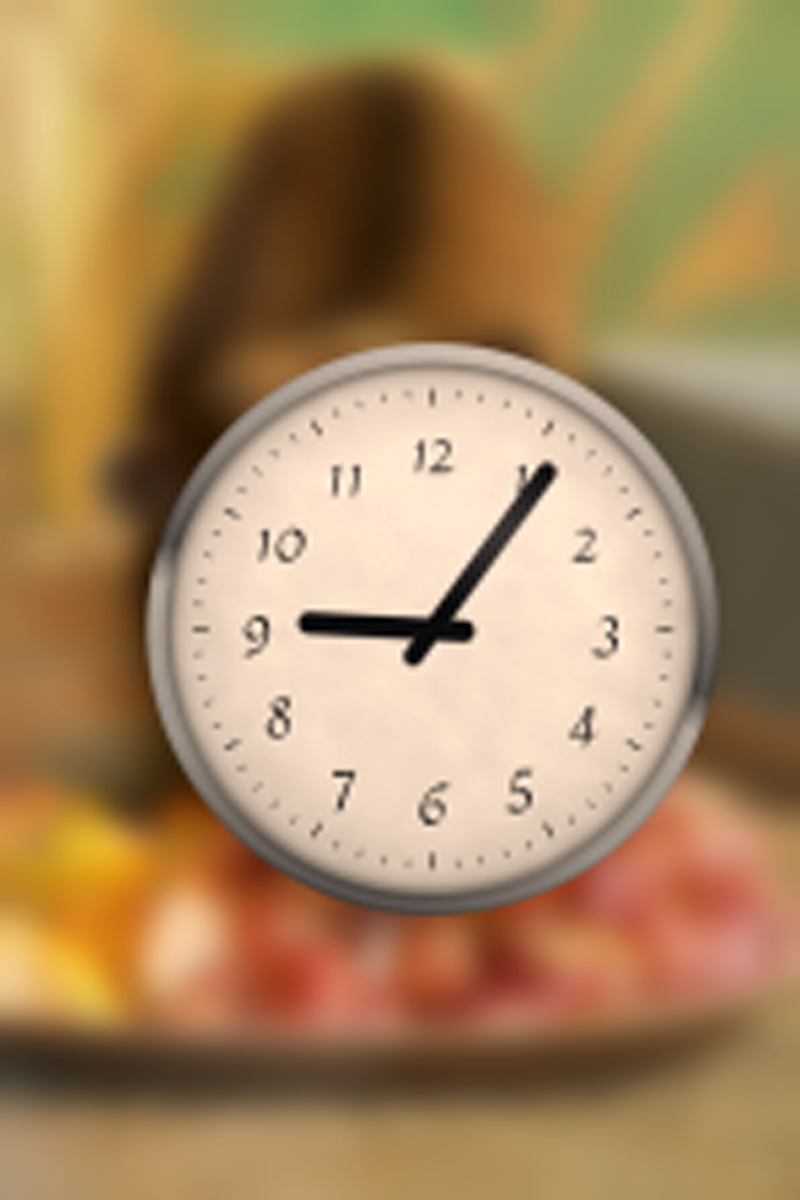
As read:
9 h 06 min
